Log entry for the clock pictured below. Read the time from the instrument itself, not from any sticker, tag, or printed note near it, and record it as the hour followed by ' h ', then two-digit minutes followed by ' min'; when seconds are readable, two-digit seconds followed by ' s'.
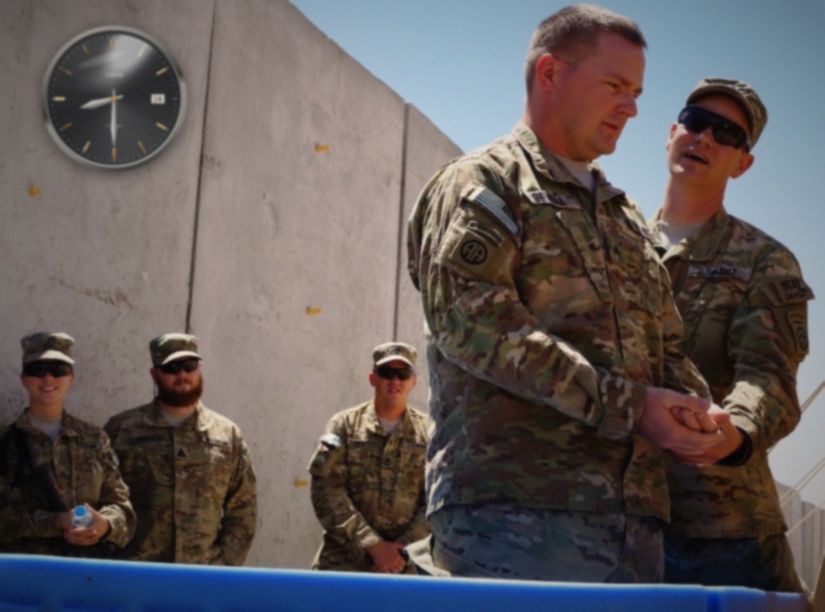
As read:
8 h 30 min
